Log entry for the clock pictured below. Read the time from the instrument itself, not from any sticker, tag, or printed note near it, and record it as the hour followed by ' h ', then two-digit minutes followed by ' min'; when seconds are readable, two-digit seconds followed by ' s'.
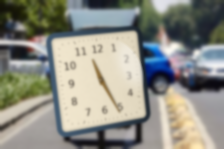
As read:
11 h 26 min
